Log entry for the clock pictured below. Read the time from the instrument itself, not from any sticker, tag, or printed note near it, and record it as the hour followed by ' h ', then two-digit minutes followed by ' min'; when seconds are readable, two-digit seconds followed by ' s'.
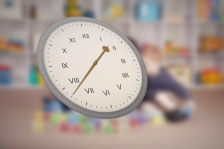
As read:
1 h 38 min
